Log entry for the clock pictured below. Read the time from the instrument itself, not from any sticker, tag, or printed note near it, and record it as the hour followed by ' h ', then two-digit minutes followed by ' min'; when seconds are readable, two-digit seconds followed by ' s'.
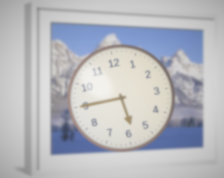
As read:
5 h 45 min
